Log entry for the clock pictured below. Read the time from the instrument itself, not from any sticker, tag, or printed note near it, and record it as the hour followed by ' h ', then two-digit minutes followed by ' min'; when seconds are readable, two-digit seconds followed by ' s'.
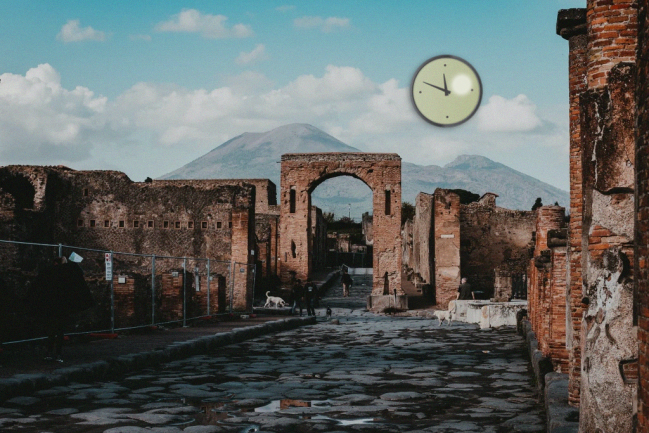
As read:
11 h 49 min
